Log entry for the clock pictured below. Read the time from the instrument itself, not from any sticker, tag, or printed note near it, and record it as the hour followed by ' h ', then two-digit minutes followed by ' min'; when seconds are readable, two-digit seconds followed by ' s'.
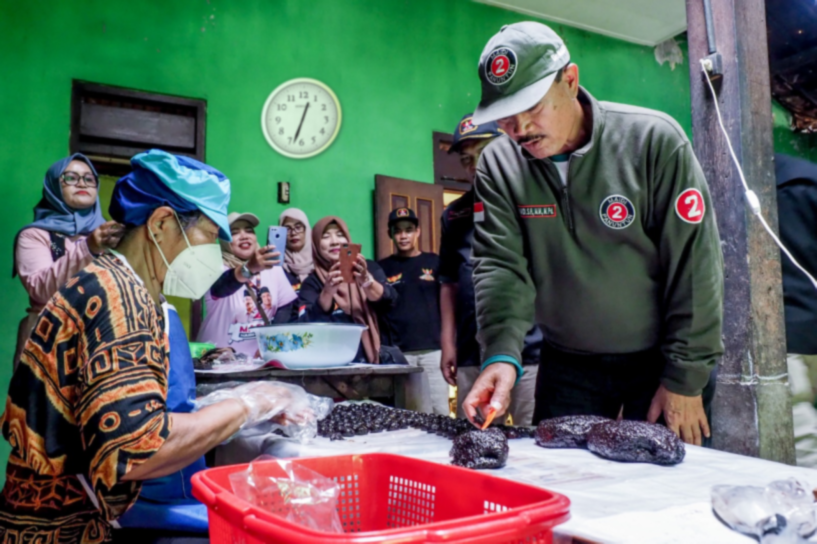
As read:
12 h 33 min
